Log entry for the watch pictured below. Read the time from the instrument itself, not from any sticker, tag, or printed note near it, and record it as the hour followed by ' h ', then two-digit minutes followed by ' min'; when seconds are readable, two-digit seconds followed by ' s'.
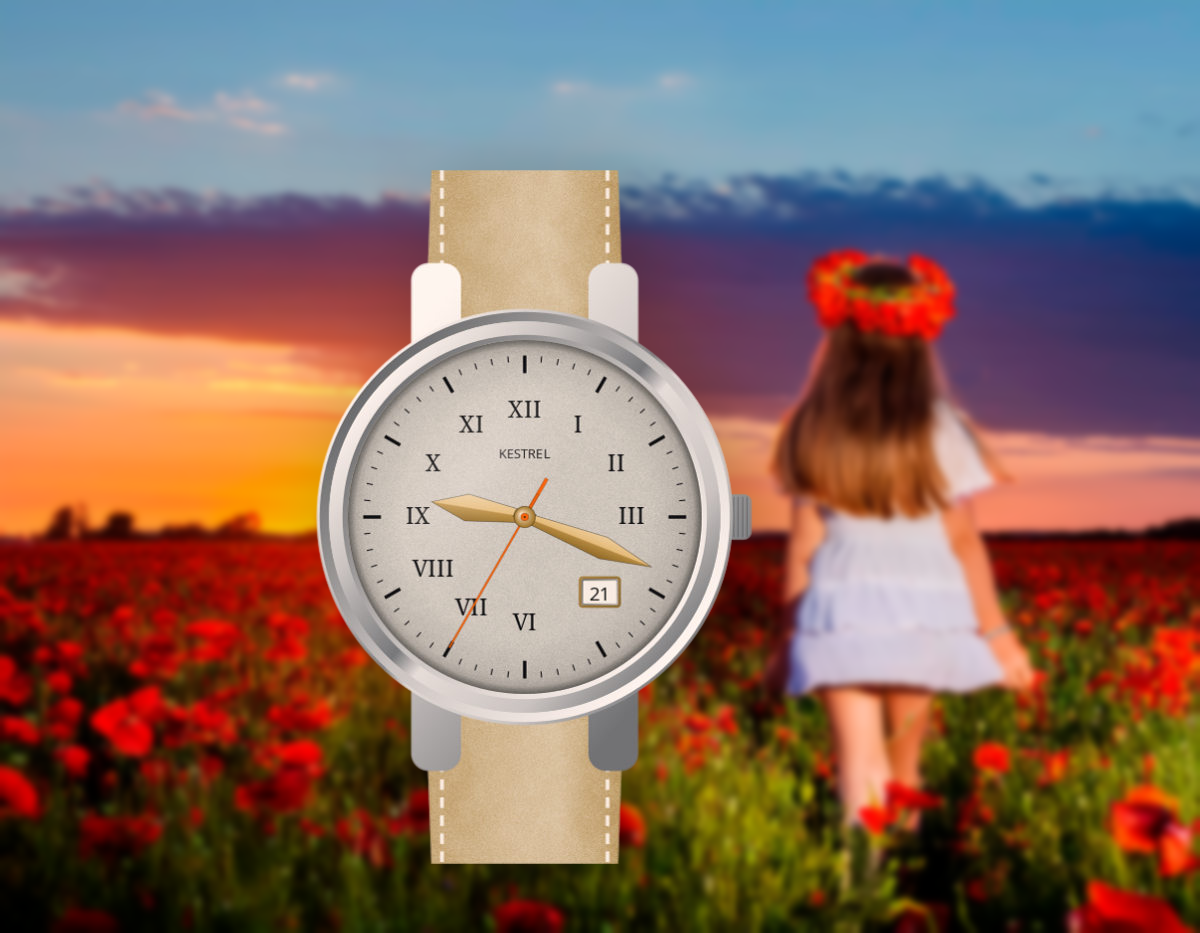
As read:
9 h 18 min 35 s
